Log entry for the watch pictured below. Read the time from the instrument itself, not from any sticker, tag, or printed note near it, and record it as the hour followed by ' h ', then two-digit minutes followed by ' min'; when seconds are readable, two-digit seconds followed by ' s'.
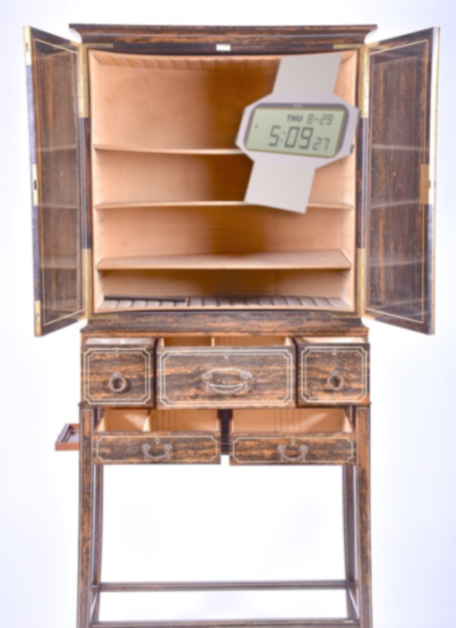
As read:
5 h 09 min
